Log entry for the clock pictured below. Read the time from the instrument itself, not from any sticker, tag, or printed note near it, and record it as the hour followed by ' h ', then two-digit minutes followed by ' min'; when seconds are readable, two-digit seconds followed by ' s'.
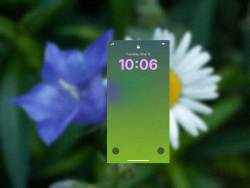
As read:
10 h 06 min
